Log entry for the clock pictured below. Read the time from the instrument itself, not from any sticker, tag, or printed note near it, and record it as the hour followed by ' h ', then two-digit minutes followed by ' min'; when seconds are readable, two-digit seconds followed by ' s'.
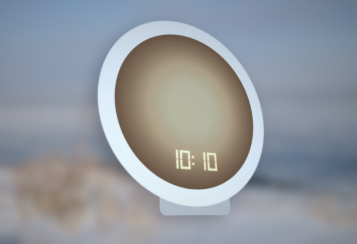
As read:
10 h 10 min
